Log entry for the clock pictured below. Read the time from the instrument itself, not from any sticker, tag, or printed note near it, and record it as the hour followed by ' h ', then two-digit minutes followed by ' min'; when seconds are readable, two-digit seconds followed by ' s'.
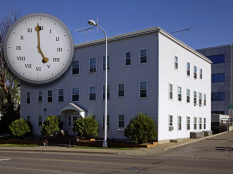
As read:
4 h 59 min
